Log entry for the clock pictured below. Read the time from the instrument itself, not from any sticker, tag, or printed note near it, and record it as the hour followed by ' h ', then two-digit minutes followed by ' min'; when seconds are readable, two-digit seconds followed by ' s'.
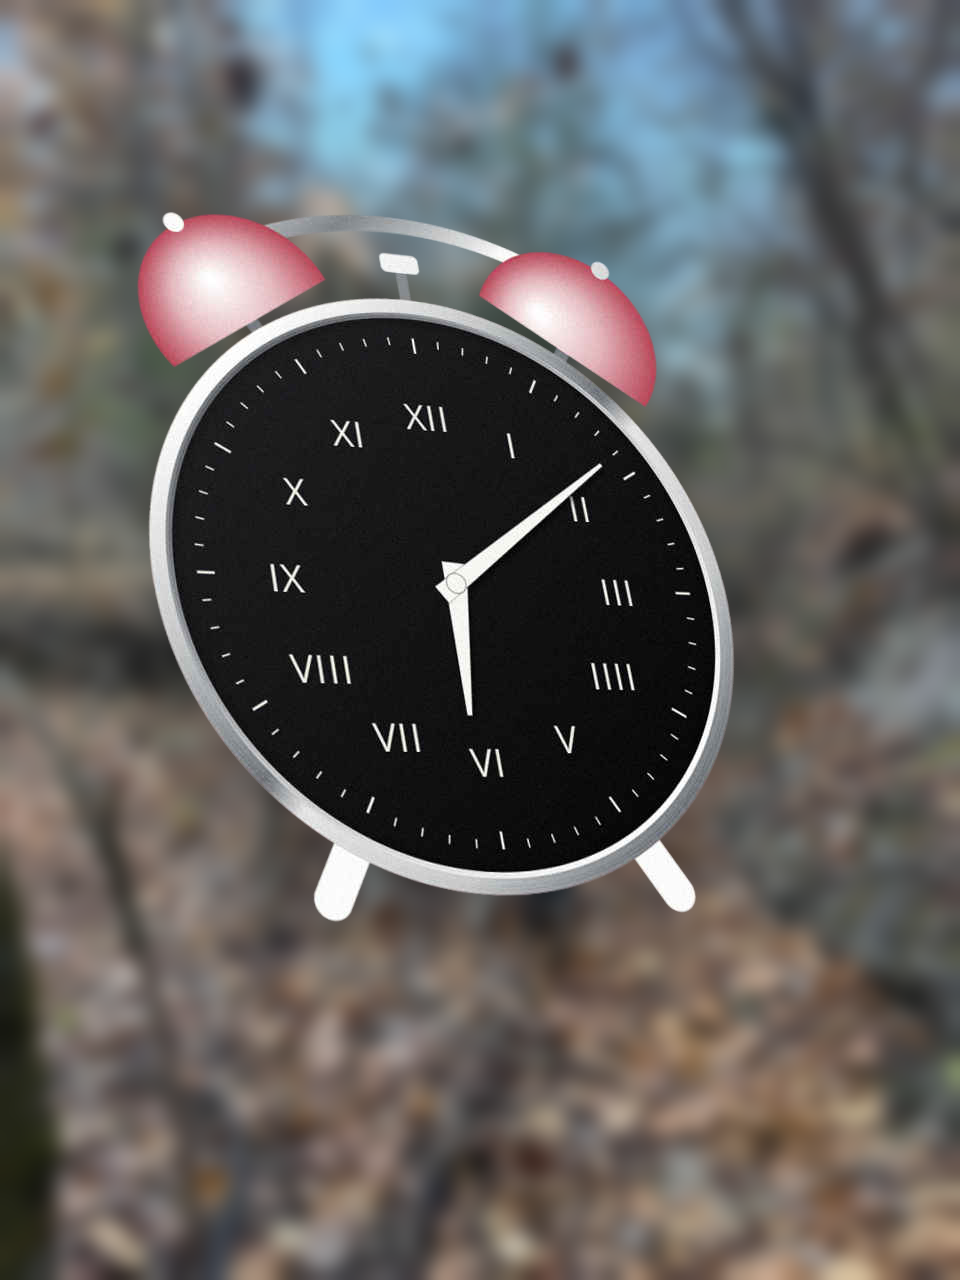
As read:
6 h 09 min
